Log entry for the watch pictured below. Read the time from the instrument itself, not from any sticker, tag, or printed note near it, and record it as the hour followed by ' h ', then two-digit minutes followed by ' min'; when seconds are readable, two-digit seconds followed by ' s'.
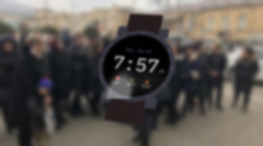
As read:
7 h 57 min
